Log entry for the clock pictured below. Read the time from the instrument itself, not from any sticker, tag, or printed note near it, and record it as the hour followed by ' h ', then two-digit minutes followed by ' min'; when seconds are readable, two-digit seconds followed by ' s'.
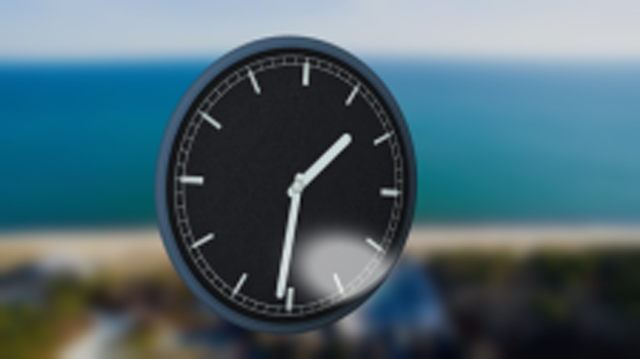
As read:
1 h 31 min
